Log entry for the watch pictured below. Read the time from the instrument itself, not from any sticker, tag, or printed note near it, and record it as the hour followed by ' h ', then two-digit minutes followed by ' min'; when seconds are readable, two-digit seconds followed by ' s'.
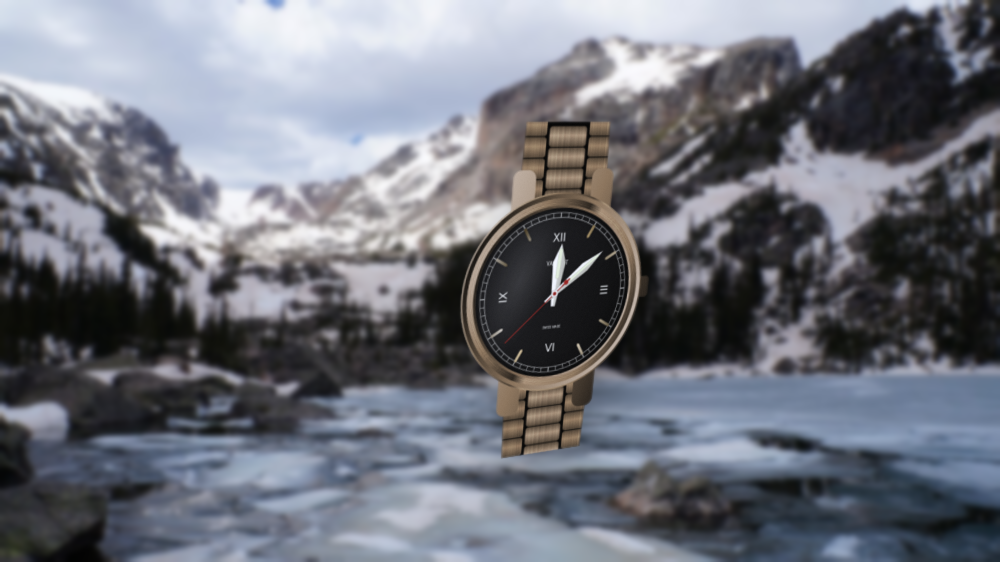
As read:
12 h 08 min 38 s
